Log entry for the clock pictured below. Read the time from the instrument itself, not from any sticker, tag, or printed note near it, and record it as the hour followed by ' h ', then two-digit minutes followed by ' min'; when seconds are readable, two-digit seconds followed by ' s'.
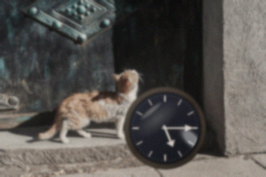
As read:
5 h 15 min
